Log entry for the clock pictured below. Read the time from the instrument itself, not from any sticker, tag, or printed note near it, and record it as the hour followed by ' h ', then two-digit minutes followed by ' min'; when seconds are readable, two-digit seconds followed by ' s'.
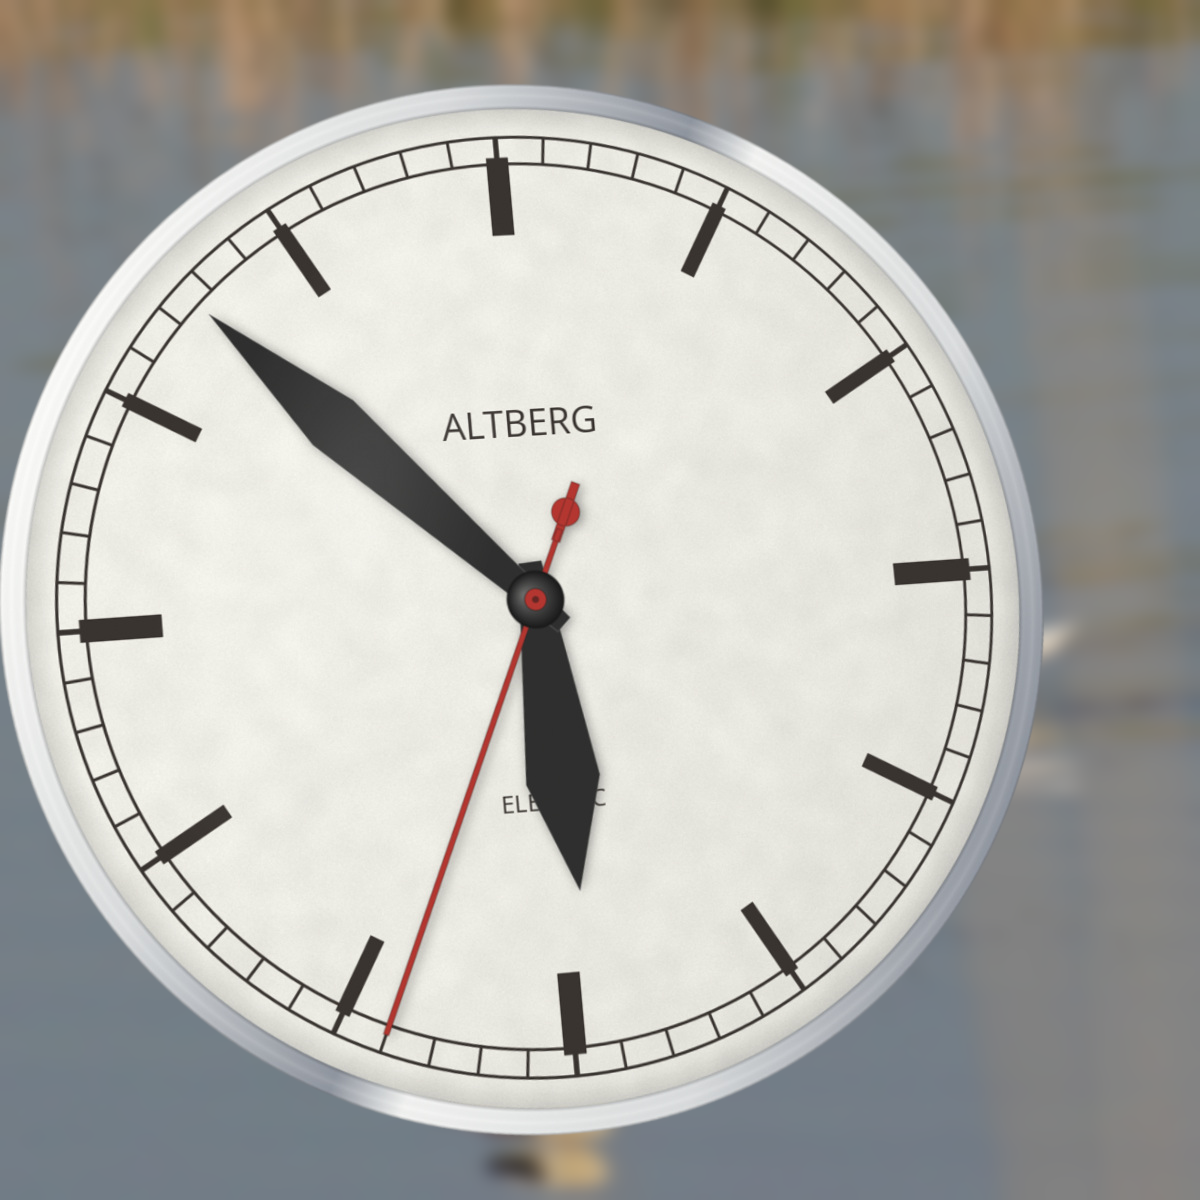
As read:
5 h 52 min 34 s
